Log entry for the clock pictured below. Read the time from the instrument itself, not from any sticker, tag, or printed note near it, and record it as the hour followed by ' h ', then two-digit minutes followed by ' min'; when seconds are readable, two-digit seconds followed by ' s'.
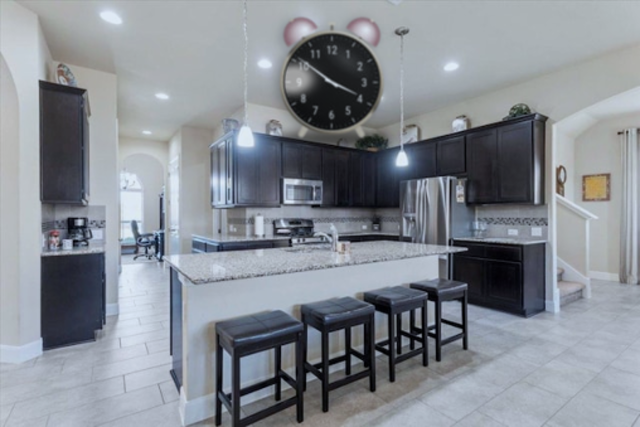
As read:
3 h 51 min
